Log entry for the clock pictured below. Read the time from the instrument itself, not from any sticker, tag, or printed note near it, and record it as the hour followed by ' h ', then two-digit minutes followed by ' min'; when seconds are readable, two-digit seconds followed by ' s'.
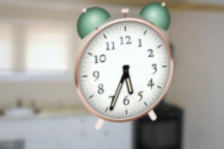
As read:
5 h 34 min
